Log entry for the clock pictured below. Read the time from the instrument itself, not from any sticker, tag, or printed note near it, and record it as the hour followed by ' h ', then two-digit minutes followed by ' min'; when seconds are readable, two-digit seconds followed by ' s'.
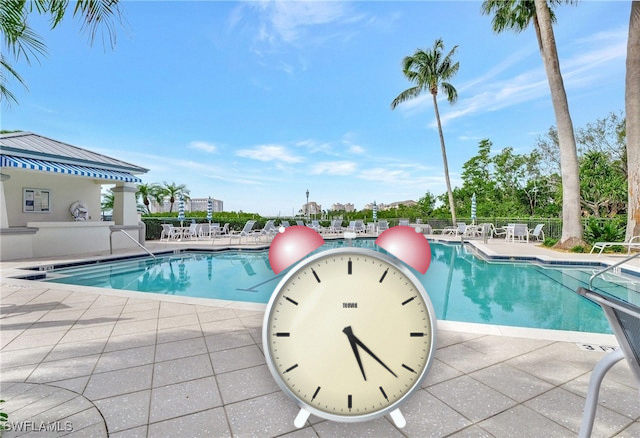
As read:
5 h 22 min
